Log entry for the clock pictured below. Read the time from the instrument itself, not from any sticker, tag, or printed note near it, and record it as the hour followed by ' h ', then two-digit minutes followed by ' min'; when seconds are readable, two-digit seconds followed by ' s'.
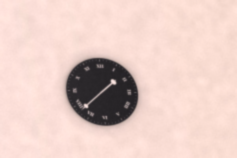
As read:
1 h 38 min
